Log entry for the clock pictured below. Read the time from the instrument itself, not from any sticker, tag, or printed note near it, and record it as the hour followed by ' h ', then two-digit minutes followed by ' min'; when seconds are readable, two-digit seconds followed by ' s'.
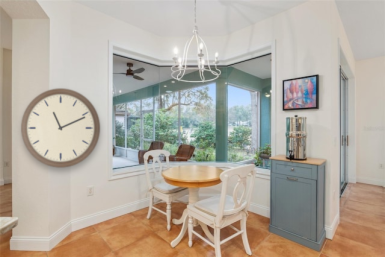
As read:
11 h 11 min
